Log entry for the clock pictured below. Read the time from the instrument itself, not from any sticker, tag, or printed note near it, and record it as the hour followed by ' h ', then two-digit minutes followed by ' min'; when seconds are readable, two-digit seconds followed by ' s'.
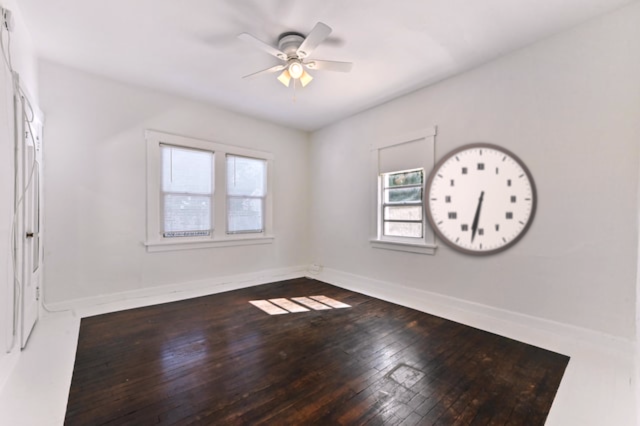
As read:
6 h 32 min
